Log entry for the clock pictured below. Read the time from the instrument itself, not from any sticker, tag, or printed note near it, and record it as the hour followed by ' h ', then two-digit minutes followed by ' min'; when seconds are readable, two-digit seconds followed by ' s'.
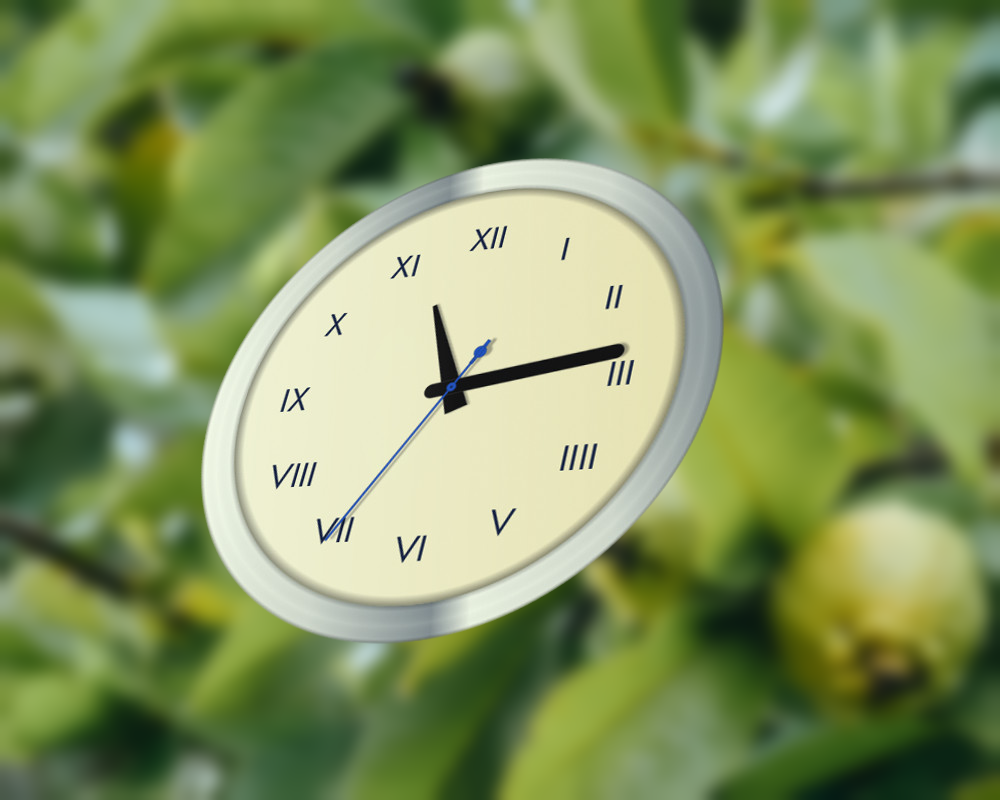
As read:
11 h 13 min 35 s
